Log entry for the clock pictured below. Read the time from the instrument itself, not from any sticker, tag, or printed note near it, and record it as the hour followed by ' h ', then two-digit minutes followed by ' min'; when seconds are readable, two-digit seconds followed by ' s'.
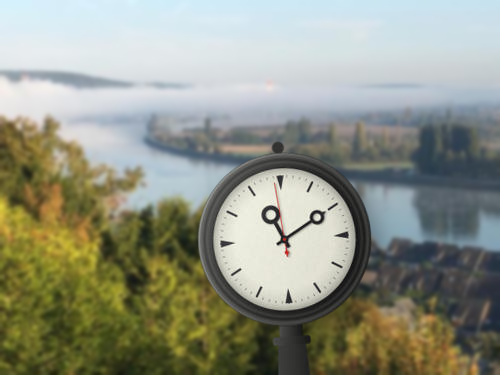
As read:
11 h 09 min 59 s
